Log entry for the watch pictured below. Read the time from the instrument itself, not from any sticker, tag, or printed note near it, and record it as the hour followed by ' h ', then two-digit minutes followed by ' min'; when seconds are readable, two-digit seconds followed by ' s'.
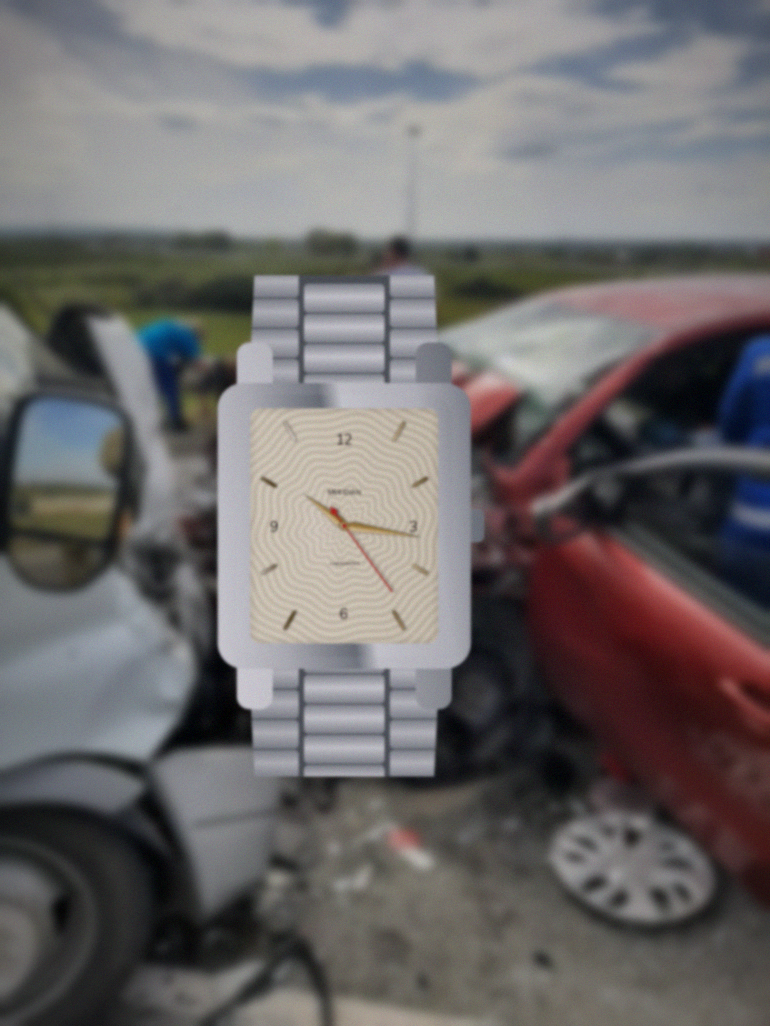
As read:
10 h 16 min 24 s
